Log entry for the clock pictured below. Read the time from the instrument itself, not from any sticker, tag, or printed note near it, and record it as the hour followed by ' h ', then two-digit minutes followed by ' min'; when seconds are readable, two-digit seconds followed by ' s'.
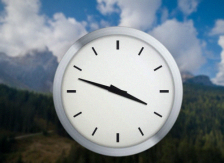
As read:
3 h 48 min
